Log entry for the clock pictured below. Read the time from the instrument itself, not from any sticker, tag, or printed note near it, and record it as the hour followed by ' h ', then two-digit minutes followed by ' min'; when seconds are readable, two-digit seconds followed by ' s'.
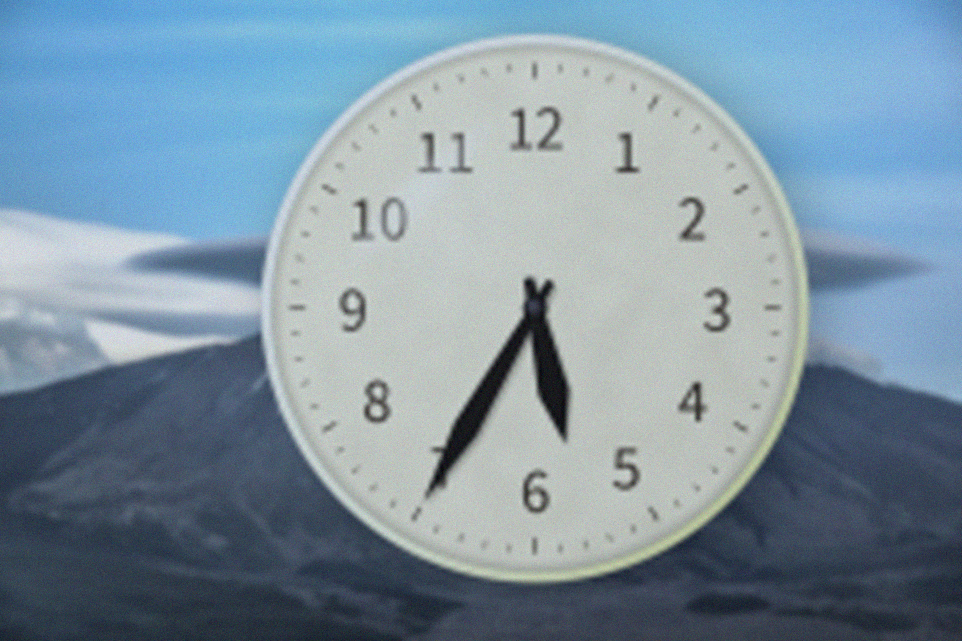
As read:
5 h 35 min
